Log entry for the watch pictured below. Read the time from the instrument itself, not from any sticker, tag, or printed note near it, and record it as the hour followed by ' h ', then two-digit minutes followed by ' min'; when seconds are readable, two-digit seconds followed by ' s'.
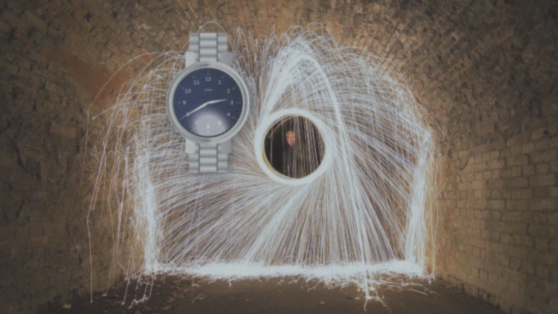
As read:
2 h 40 min
